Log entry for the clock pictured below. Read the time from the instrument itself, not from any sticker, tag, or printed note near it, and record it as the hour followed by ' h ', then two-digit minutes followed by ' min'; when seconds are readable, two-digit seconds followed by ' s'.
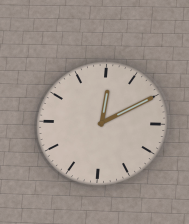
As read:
12 h 10 min
